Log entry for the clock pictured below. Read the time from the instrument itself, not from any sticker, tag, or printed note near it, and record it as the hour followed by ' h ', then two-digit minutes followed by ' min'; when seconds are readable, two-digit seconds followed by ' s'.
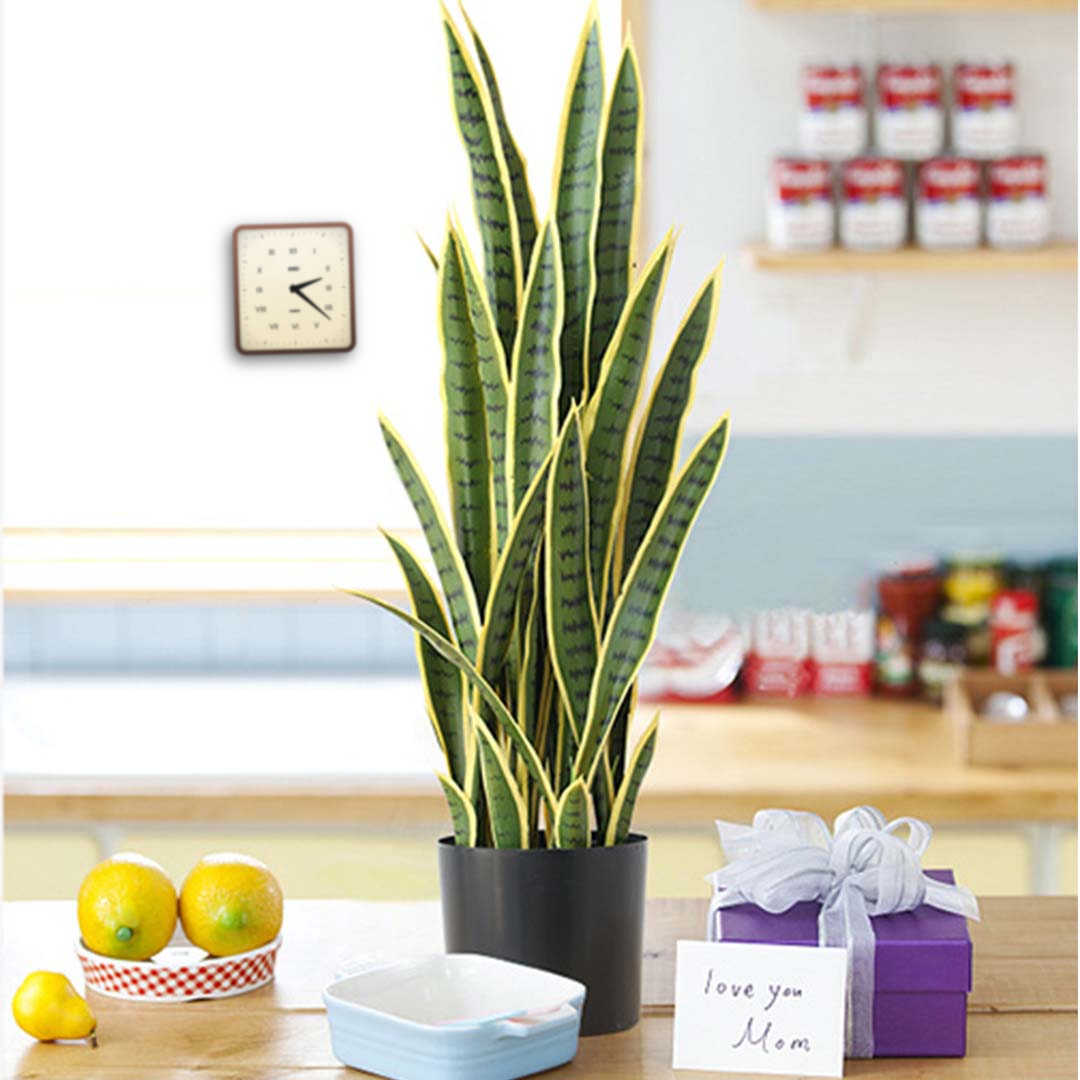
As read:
2 h 22 min
